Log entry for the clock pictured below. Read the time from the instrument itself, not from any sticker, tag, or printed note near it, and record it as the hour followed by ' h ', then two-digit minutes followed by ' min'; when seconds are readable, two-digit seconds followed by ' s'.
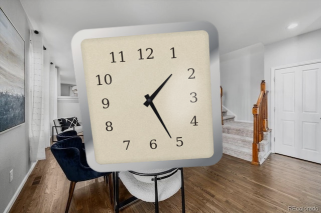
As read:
1 h 26 min
